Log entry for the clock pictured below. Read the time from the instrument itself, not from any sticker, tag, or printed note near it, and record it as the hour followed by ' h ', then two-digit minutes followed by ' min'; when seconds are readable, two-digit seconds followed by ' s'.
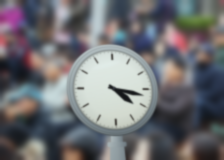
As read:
4 h 17 min
